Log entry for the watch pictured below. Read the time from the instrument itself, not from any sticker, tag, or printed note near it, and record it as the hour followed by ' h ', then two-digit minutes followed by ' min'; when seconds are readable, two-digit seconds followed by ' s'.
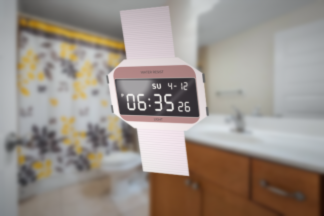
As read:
6 h 35 min 26 s
